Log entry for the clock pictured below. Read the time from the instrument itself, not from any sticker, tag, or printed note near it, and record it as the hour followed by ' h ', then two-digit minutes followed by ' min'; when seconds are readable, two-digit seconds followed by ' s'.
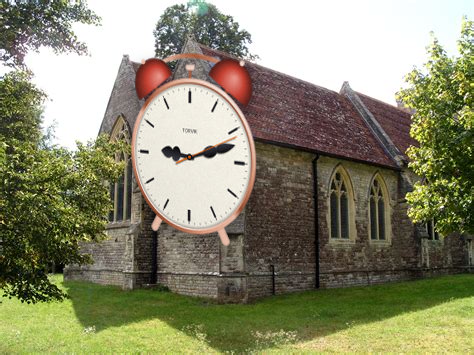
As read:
9 h 12 min 11 s
